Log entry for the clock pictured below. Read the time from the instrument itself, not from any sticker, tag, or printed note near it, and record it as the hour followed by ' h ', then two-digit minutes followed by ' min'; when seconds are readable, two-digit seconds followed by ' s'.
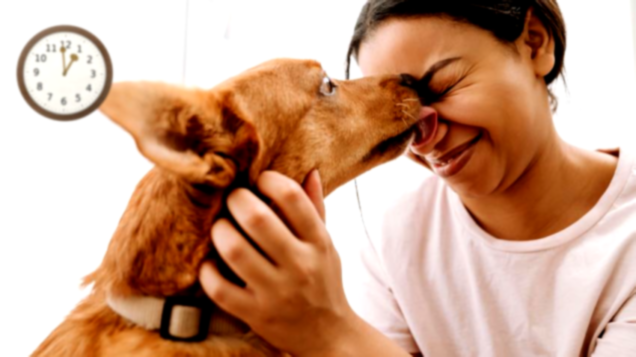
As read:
12 h 59 min
